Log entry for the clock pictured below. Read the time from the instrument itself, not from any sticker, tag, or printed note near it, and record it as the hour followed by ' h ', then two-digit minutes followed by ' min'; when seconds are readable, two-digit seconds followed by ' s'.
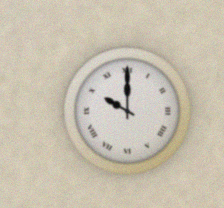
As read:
10 h 00 min
